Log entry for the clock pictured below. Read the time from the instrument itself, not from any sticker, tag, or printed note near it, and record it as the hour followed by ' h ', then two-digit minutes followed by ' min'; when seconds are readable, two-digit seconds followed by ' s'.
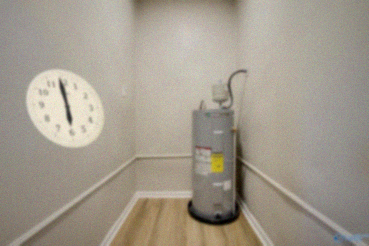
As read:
5 h 59 min
